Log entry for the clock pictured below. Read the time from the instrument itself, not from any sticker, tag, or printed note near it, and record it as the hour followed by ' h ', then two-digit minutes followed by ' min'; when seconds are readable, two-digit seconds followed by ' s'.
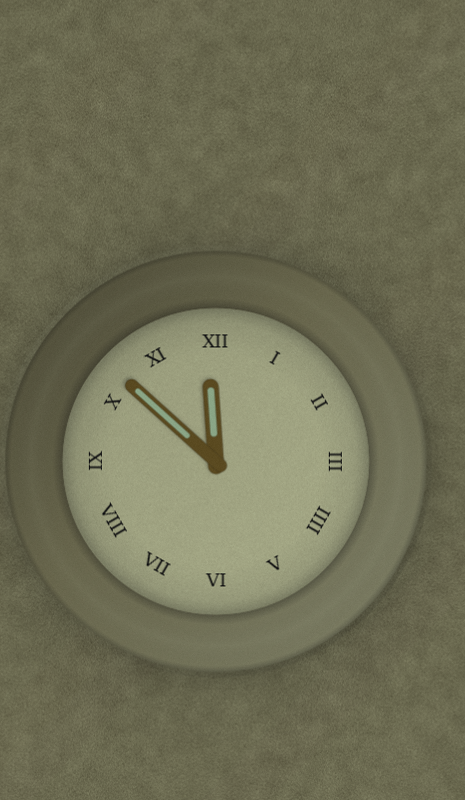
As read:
11 h 52 min
